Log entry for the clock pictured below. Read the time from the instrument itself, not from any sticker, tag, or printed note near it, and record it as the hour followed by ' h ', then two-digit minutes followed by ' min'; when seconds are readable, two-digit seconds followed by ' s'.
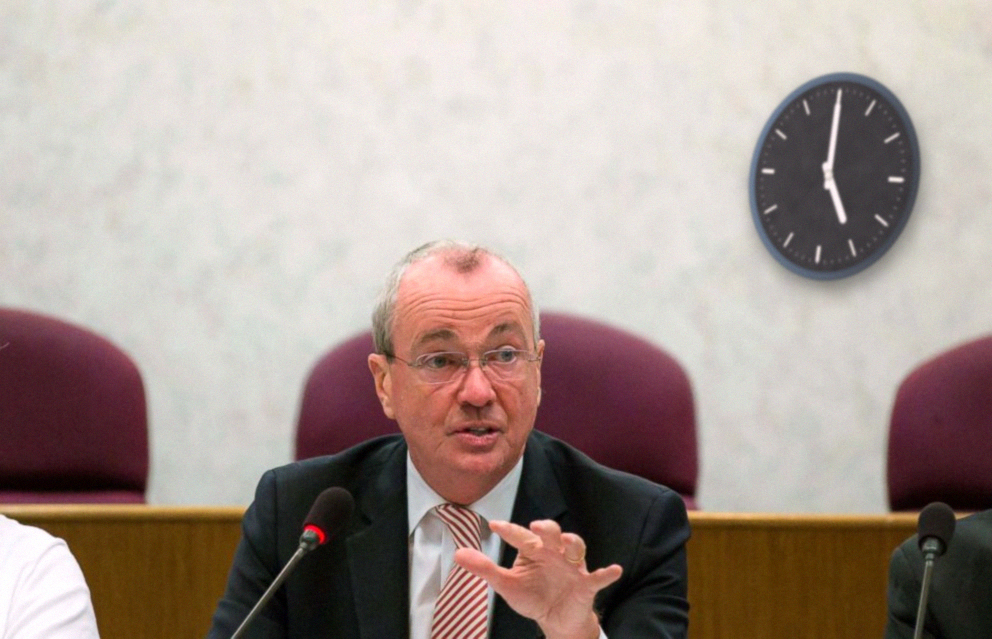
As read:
5 h 00 min
